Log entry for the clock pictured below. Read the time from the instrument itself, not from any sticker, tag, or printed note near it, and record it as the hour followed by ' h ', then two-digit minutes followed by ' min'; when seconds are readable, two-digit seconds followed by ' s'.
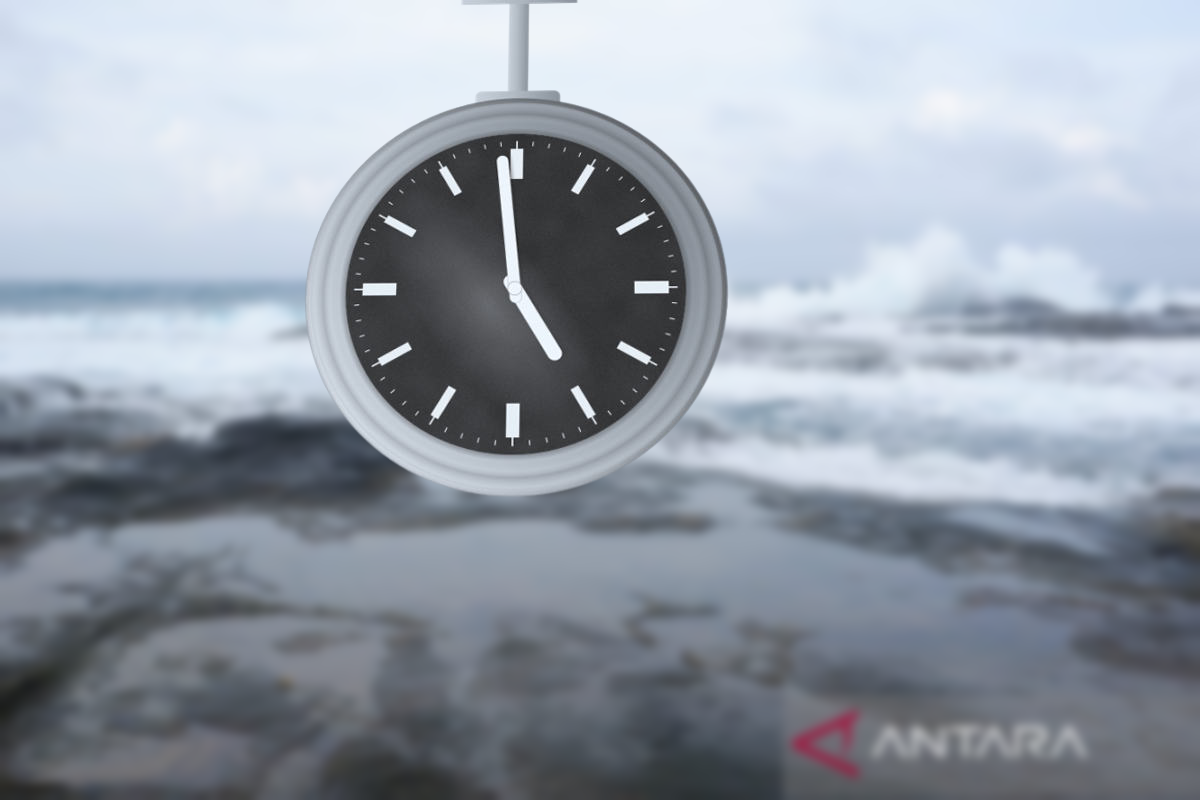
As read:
4 h 59 min
